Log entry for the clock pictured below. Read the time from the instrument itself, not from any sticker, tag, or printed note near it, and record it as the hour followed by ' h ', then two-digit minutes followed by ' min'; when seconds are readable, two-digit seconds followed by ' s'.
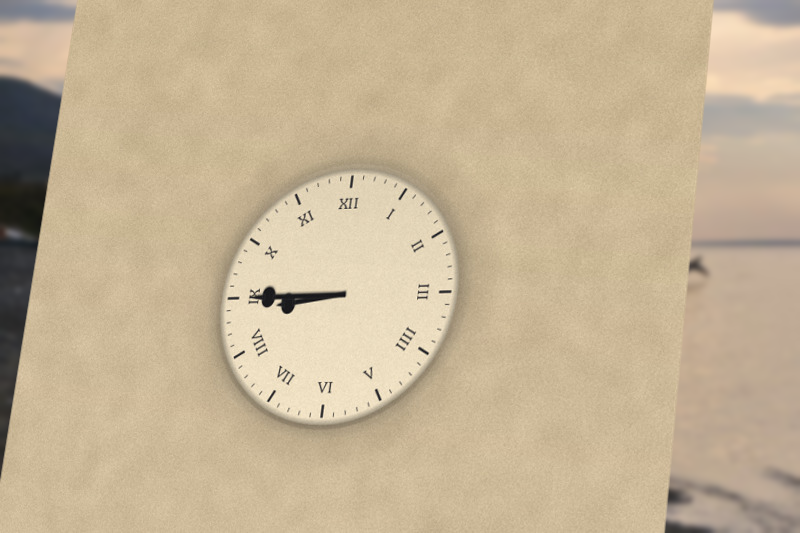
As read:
8 h 45 min
